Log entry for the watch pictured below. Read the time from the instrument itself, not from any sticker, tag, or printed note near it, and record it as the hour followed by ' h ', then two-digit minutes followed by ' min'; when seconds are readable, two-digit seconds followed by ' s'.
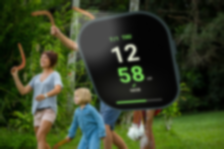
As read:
12 h 58 min
